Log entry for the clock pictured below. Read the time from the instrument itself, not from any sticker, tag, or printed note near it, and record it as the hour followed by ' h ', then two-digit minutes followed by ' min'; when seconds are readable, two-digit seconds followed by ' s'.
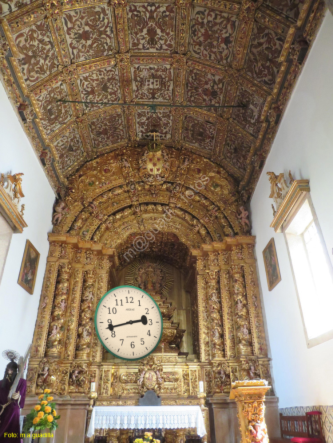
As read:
2 h 43 min
